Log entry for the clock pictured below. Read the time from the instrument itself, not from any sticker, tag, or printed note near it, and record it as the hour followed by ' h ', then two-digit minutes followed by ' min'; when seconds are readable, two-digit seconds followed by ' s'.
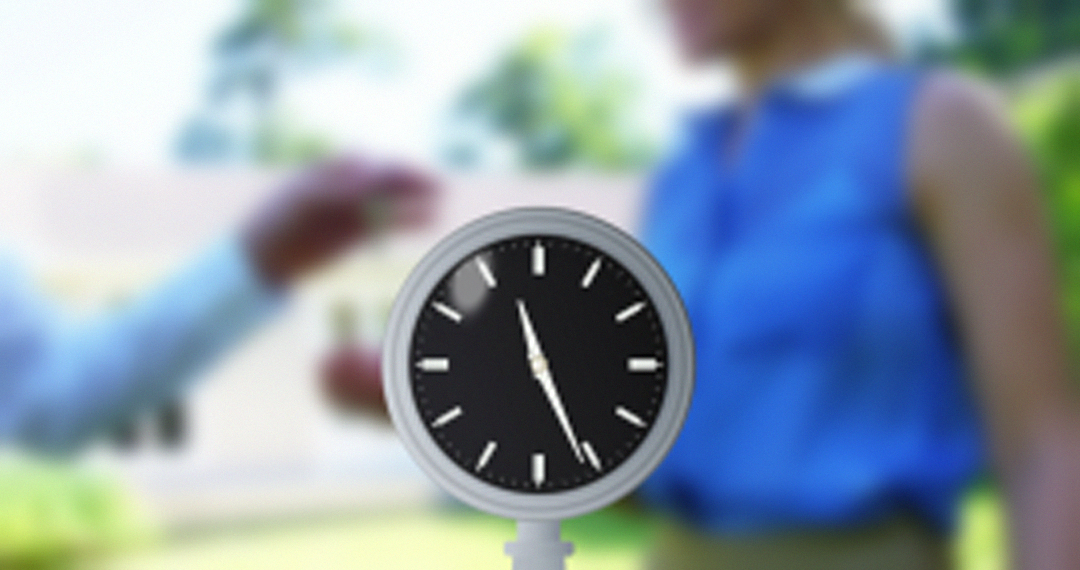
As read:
11 h 26 min
